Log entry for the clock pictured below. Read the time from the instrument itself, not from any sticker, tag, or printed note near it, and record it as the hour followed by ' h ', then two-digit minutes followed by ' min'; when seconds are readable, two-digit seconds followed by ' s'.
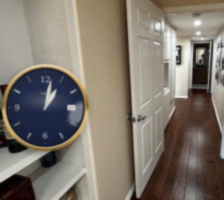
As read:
1 h 02 min
